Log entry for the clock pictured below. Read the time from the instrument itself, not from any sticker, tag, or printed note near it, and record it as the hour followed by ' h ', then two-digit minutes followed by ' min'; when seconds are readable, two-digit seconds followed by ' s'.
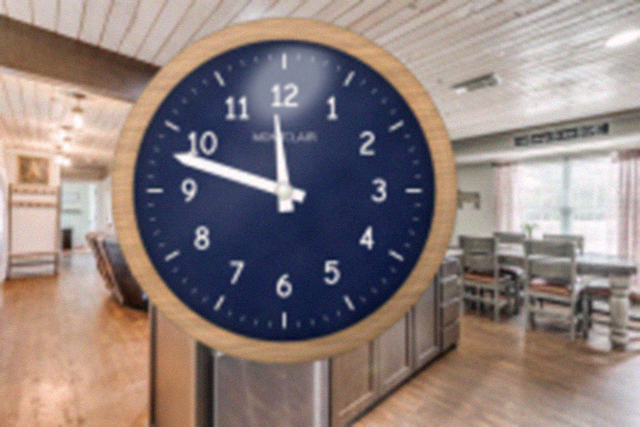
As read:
11 h 48 min
